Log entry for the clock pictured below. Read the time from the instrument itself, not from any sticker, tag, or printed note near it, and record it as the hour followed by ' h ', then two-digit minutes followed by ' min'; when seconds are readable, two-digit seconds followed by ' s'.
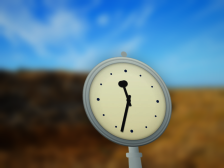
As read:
11 h 33 min
